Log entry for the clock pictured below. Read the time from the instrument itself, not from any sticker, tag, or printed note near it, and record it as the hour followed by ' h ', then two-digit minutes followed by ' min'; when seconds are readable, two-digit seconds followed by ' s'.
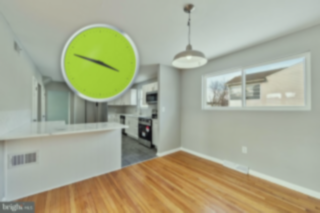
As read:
3 h 48 min
